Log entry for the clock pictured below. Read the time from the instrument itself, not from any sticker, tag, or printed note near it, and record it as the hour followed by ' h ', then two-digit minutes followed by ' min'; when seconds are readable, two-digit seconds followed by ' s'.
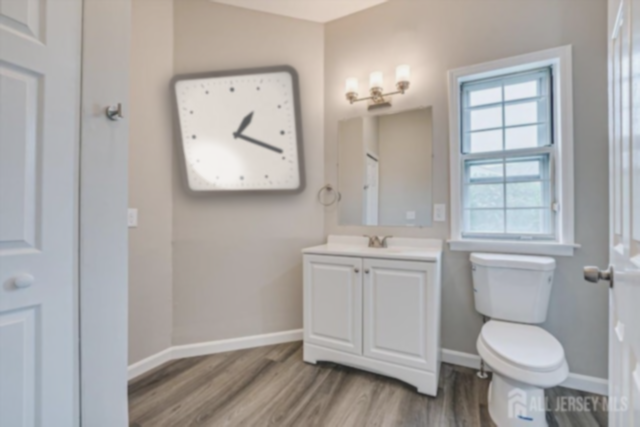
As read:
1 h 19 min
